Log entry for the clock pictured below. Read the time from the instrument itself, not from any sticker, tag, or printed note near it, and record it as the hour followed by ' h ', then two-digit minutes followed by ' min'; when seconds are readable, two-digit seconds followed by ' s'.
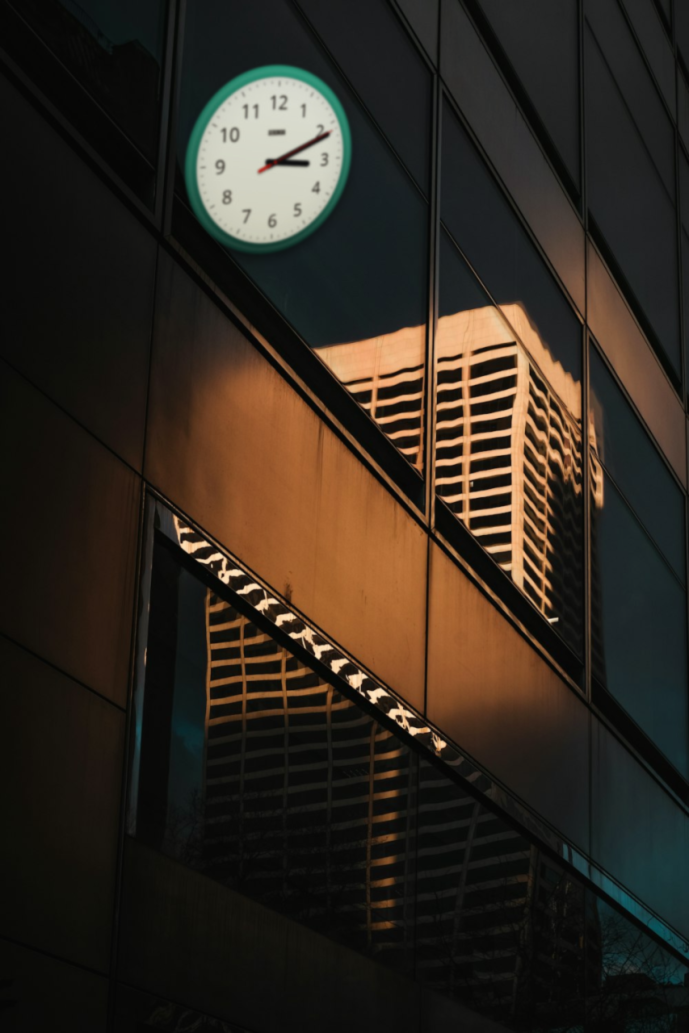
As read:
3 h 11 min 11 s
